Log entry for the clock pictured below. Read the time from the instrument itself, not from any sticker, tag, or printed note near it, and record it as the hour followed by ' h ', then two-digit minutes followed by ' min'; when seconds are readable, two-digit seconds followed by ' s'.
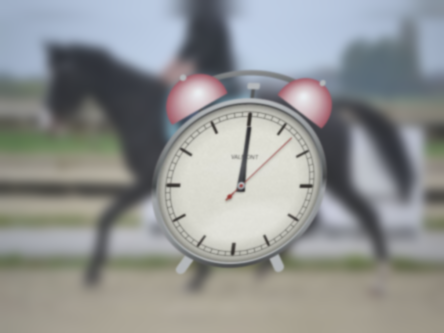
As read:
12 h 00 min 07 s
